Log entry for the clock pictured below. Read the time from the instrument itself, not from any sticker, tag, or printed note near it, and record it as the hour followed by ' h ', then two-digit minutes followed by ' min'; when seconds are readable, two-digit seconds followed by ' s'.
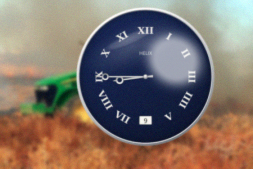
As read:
8 h 45 min
